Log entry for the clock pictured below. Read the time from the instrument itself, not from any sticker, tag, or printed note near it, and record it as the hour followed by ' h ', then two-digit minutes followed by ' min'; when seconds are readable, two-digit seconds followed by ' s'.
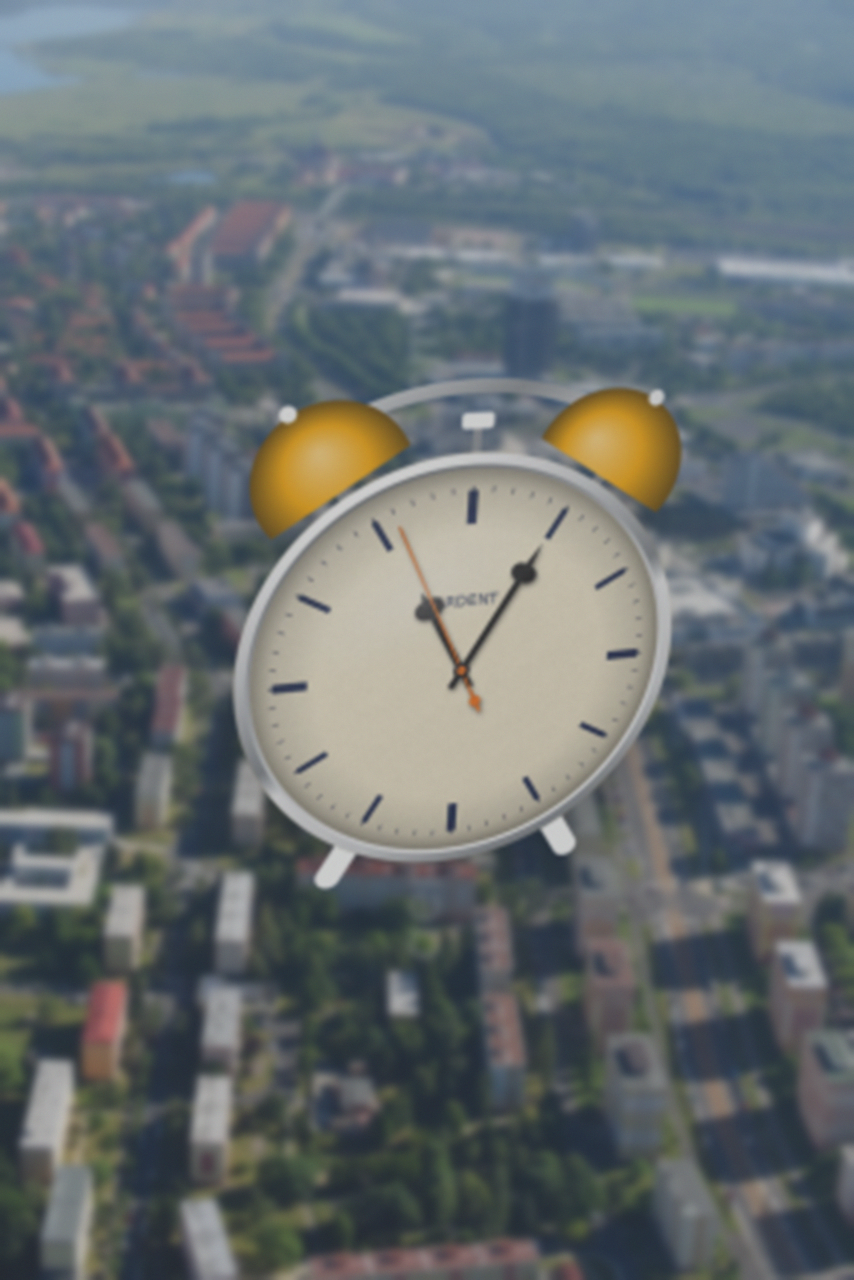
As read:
11 h 04 min 56 s
